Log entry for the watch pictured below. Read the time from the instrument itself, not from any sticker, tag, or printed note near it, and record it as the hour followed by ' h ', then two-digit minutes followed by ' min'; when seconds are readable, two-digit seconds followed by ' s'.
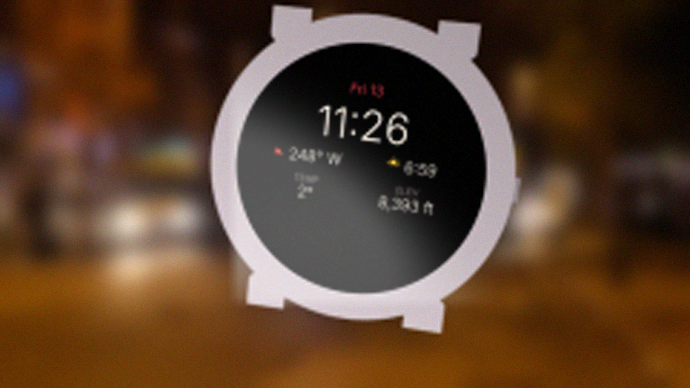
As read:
11 h 26 min
